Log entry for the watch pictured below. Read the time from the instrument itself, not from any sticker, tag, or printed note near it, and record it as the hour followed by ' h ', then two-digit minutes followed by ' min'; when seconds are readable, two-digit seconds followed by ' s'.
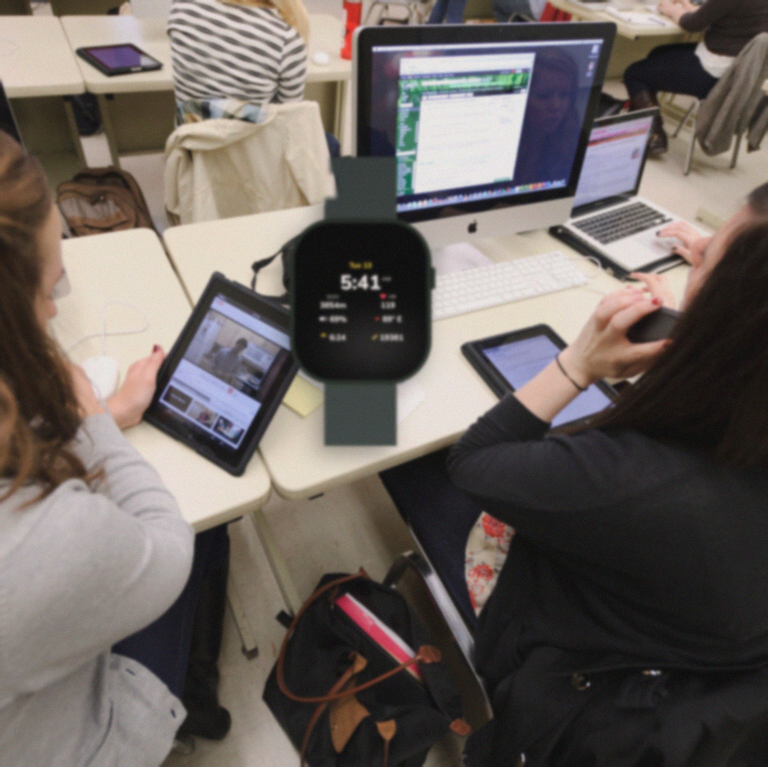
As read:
5 h 41 min
